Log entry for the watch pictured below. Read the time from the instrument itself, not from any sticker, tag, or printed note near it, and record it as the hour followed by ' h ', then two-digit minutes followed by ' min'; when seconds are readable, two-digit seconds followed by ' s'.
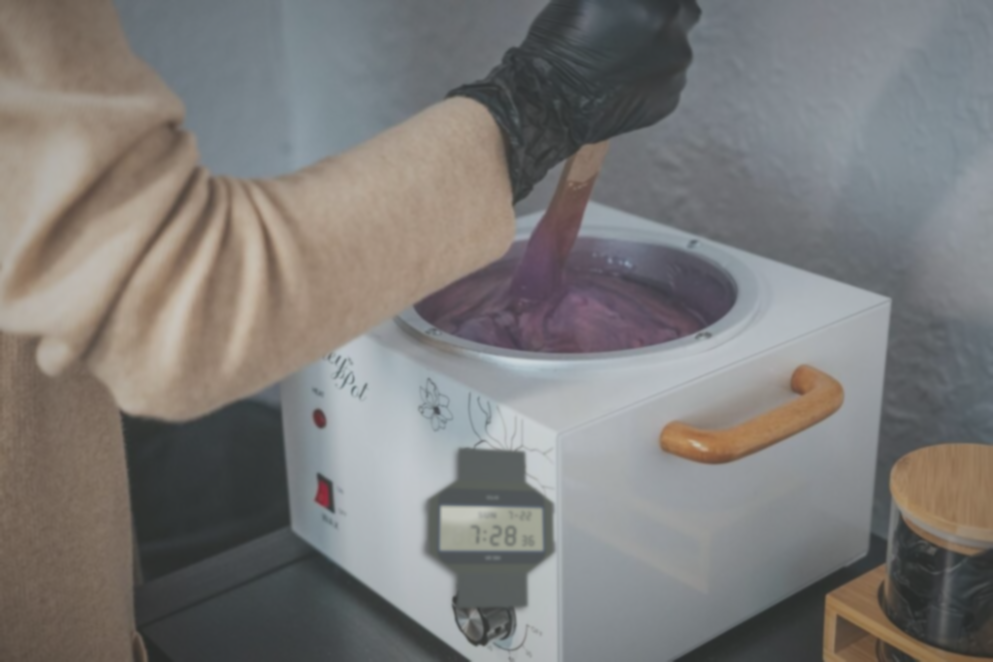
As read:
7 h 28 min
